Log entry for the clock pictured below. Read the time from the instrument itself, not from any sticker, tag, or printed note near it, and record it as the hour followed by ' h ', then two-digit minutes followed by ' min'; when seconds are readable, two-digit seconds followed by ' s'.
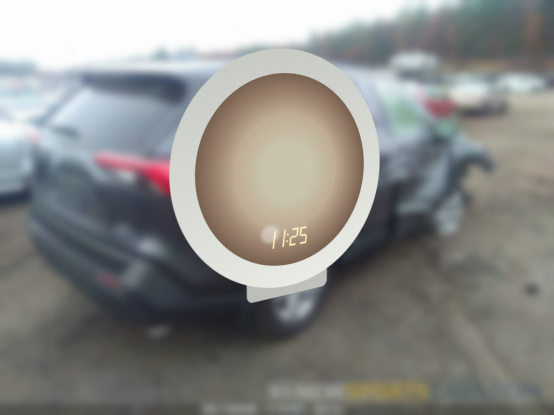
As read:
11 h 25 min
